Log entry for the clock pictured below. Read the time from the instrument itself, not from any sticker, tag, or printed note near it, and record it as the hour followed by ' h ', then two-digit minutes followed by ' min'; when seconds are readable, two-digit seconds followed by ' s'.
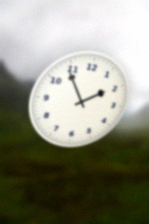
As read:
1 h 54 min
